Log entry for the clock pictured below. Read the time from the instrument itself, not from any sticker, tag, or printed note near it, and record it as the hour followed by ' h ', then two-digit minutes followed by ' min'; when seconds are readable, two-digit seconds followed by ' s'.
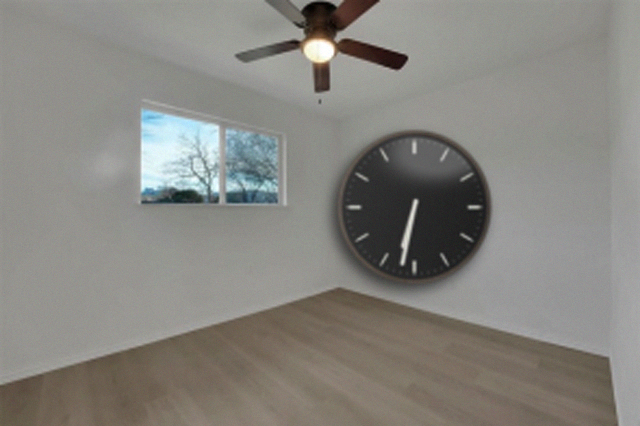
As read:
6 h 32 min
